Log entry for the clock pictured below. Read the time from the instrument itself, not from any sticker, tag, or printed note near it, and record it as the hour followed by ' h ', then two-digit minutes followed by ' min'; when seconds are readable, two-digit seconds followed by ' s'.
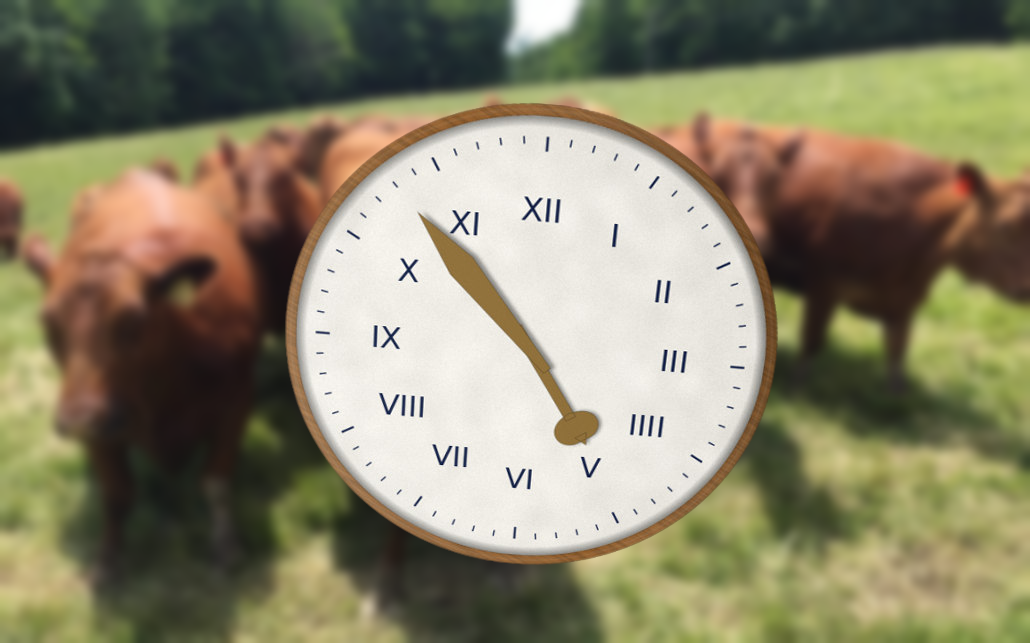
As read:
4 h 53 min
